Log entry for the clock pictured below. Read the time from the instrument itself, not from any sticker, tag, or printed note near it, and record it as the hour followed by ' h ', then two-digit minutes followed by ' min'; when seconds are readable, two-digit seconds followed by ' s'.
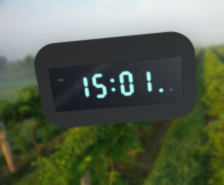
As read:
15 h 01 min
